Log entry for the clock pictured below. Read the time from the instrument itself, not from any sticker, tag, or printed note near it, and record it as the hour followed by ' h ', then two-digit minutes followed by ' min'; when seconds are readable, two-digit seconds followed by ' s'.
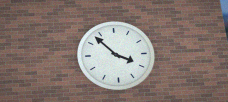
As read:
3 h 53 min
